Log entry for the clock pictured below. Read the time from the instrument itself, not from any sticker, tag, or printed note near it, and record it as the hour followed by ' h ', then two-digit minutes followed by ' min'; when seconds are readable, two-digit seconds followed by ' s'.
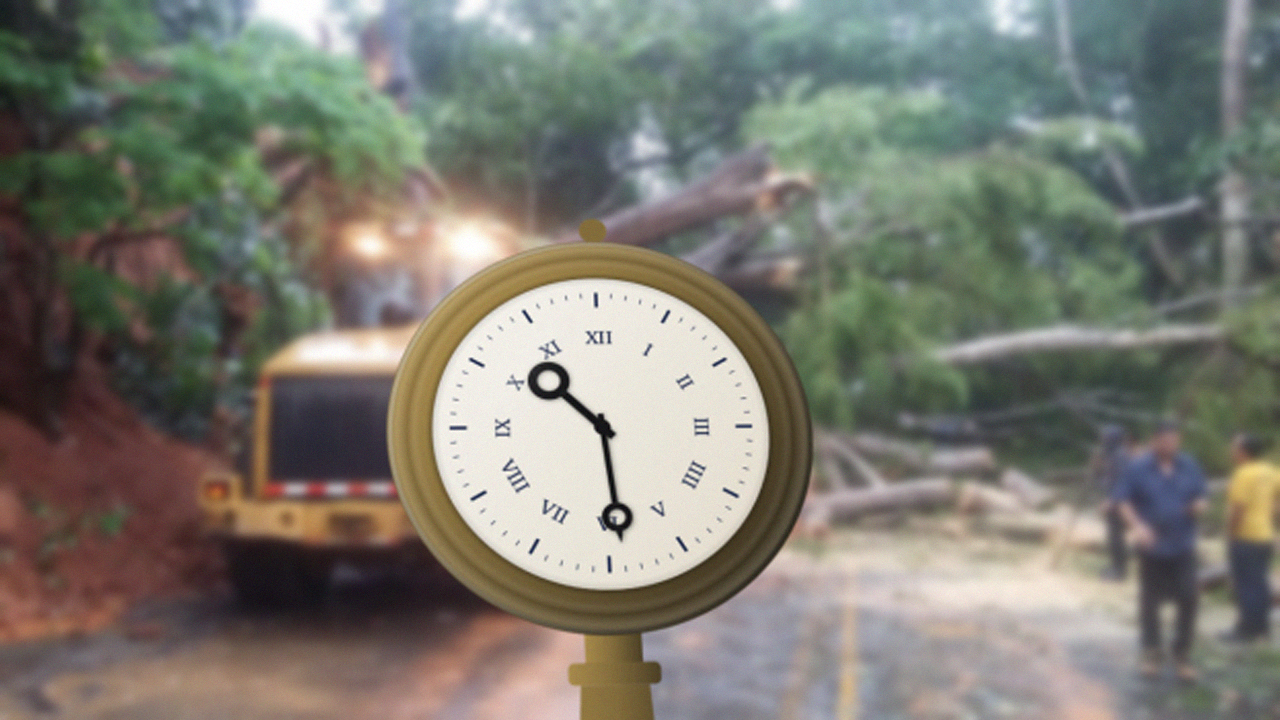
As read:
10 h 29 min
